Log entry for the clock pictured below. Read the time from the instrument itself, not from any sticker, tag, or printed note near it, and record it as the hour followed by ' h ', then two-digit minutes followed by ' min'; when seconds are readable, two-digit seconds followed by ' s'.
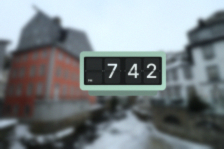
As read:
7 h 42 min
